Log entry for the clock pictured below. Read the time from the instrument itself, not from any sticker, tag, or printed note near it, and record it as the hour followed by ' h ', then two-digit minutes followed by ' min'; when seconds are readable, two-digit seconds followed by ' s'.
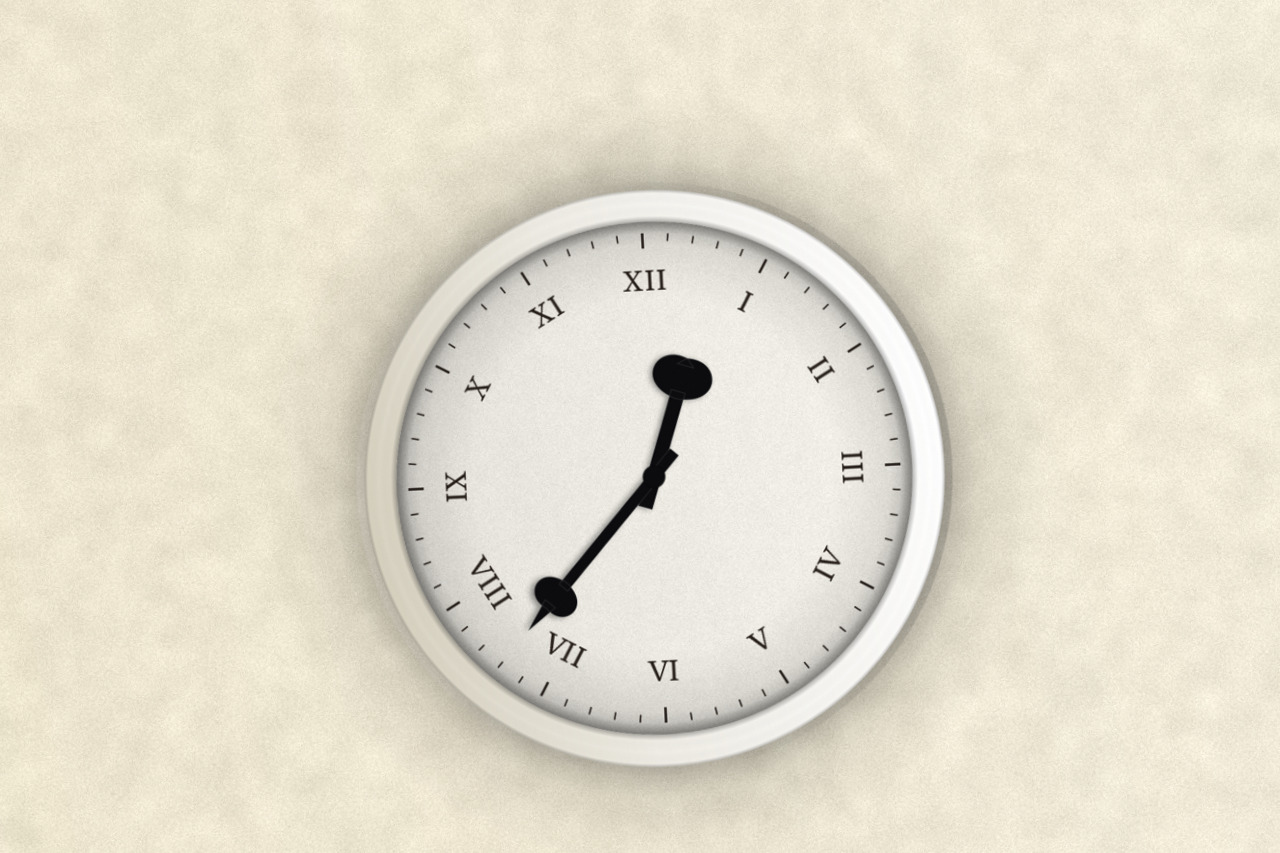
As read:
12 h 37 min
